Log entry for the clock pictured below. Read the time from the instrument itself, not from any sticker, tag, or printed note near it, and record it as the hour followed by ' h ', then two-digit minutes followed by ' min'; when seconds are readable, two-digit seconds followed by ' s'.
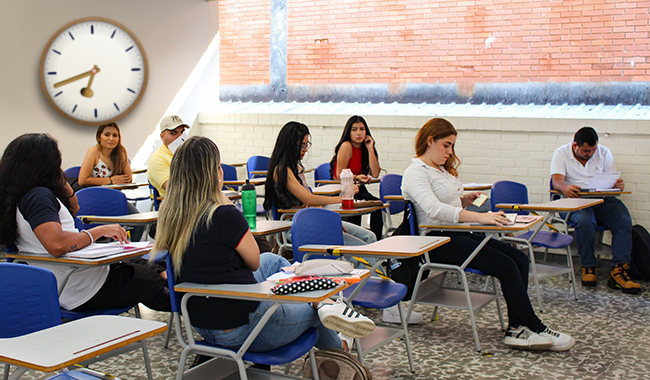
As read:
6 h 42 min
